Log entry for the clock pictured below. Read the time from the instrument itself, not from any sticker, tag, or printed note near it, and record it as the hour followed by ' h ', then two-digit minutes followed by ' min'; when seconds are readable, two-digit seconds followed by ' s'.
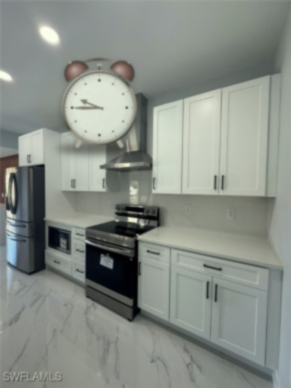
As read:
9 h 45 min
